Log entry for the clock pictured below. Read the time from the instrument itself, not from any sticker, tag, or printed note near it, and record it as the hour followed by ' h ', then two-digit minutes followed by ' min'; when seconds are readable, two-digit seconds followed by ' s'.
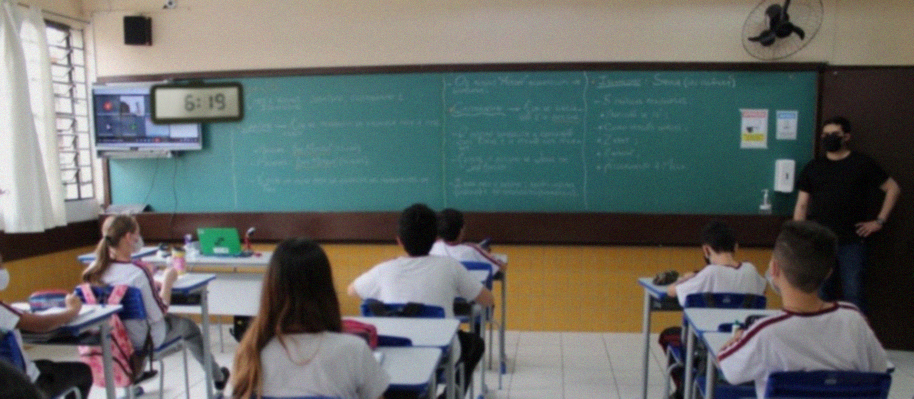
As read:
6 h 19 min
